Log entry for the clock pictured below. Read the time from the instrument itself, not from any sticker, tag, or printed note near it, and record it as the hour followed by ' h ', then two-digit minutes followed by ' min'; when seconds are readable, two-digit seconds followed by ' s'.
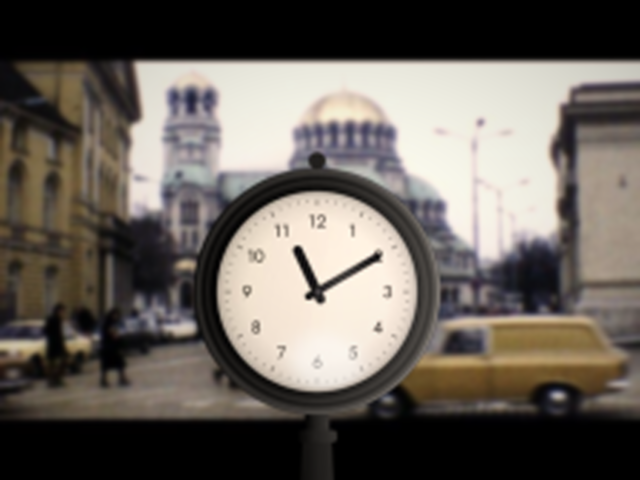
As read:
11 h 10 min
